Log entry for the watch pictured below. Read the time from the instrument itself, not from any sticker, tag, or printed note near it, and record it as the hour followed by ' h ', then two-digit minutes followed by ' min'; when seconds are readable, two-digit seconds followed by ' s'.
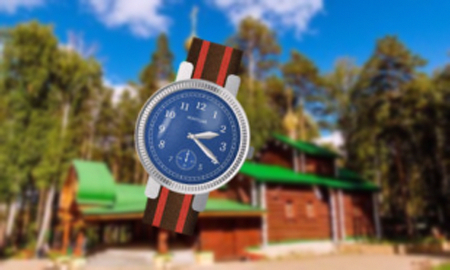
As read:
2 h 20 min
